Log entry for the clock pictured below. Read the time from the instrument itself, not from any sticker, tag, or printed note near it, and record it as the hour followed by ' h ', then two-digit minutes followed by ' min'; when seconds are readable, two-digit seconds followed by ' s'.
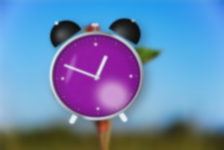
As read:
12 h 49 min
